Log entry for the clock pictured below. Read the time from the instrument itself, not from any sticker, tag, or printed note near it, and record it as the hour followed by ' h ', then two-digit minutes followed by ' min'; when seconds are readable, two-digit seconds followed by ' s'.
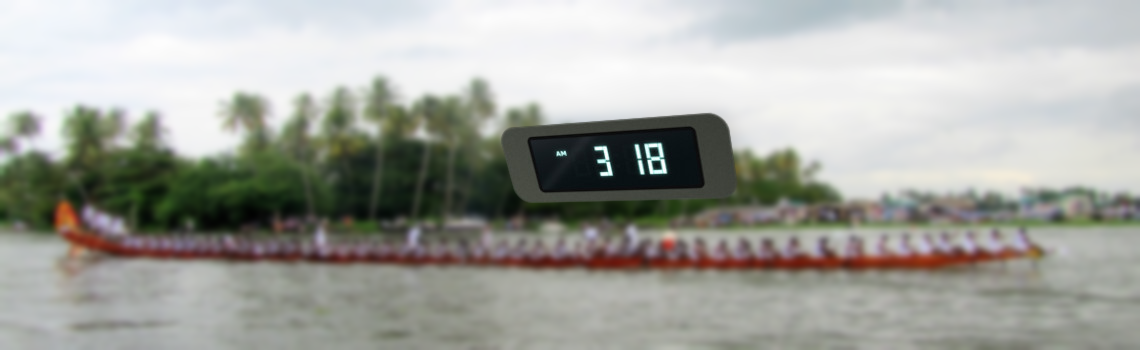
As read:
3 h 18 min
